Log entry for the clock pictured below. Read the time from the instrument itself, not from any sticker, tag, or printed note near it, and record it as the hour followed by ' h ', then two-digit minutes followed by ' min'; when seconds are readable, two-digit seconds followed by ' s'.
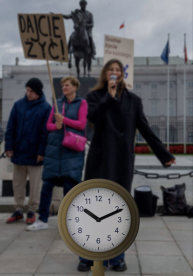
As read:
10 h 11 min
